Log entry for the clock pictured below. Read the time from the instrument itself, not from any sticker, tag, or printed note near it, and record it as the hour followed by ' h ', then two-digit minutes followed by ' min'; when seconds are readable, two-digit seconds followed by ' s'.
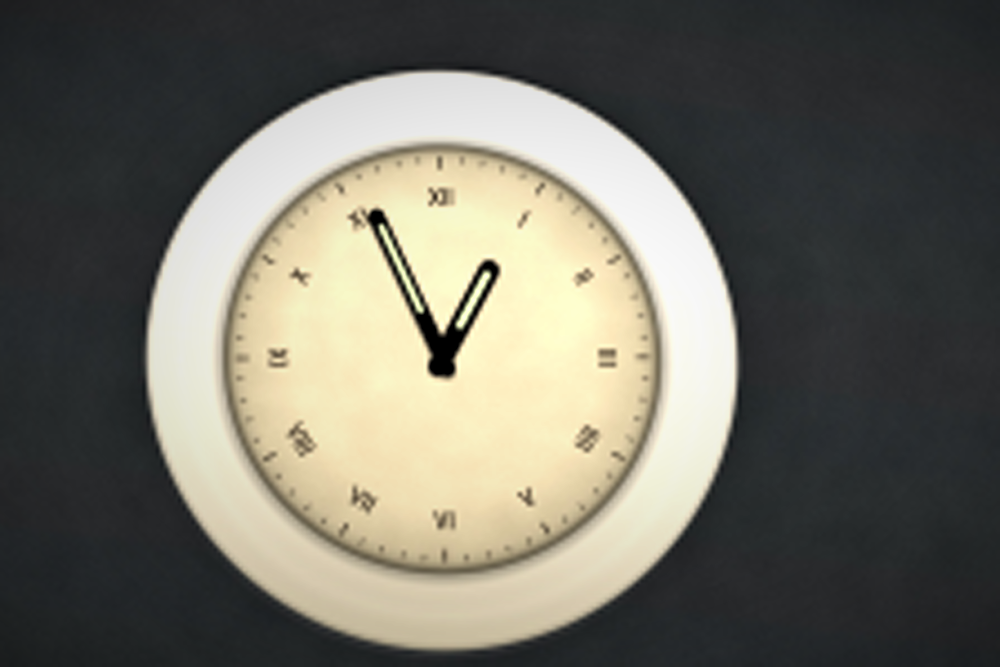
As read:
12 h 56 min
